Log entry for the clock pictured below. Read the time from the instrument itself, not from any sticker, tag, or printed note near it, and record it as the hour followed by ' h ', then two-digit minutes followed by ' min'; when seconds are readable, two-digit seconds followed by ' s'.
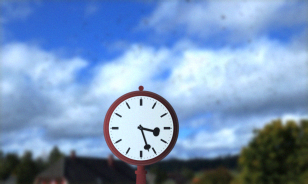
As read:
3 h 27 min
